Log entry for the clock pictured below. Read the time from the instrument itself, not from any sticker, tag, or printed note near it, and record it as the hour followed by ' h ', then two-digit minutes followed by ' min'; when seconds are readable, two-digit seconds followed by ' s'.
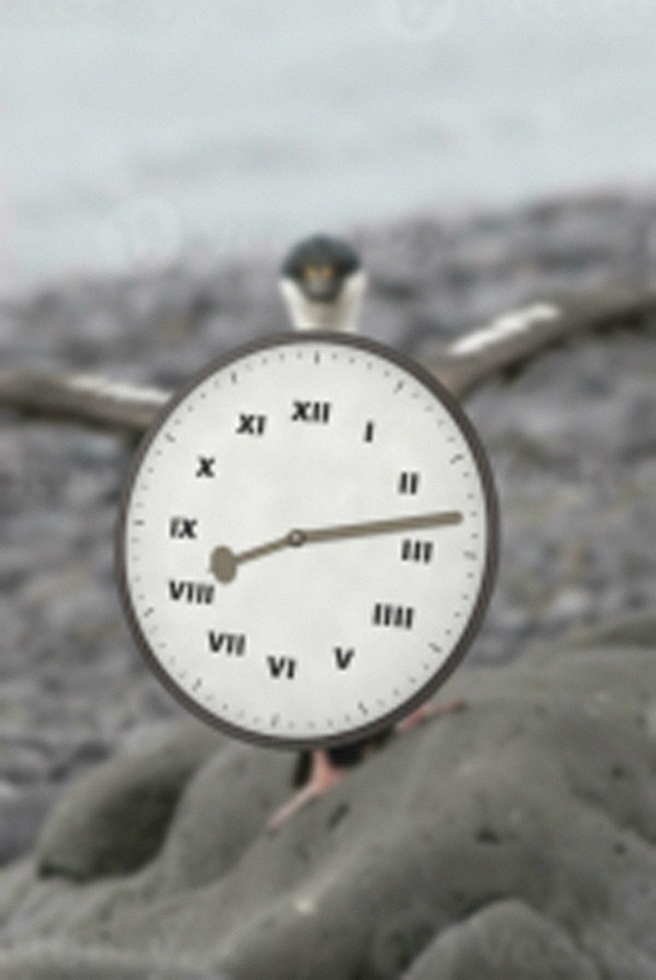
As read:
8 h 13 min
